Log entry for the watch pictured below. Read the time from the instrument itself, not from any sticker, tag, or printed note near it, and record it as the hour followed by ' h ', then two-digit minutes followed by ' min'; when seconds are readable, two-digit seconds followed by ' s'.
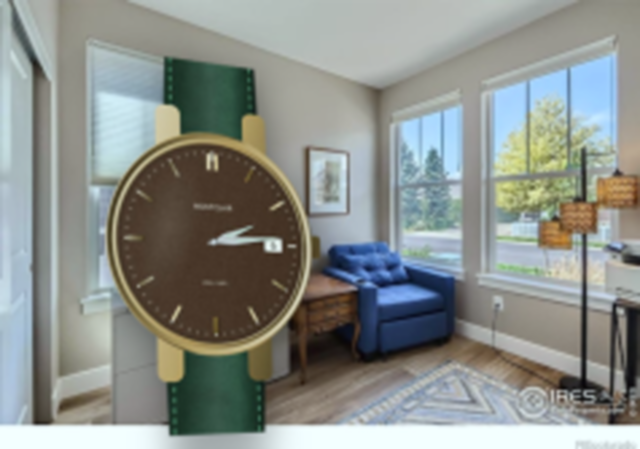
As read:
2 h 14 min
